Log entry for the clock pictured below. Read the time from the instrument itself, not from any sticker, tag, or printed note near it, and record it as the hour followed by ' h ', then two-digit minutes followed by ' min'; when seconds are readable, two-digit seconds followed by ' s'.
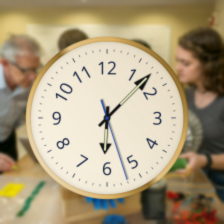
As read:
6 h 07 min 27 s
